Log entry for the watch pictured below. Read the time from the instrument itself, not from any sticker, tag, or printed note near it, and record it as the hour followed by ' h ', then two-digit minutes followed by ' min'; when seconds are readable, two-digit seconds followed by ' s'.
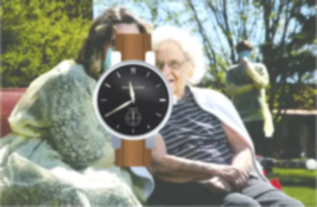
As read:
11 h 40 min
